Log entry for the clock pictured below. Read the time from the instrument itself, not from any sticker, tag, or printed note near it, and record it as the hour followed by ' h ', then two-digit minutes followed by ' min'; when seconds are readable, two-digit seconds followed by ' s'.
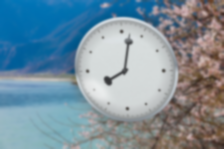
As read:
8 h 02 min
